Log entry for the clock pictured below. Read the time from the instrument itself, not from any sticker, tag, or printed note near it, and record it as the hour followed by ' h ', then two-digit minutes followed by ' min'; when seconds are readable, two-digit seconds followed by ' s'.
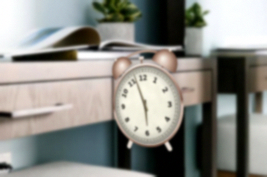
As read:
5 h 57 min
